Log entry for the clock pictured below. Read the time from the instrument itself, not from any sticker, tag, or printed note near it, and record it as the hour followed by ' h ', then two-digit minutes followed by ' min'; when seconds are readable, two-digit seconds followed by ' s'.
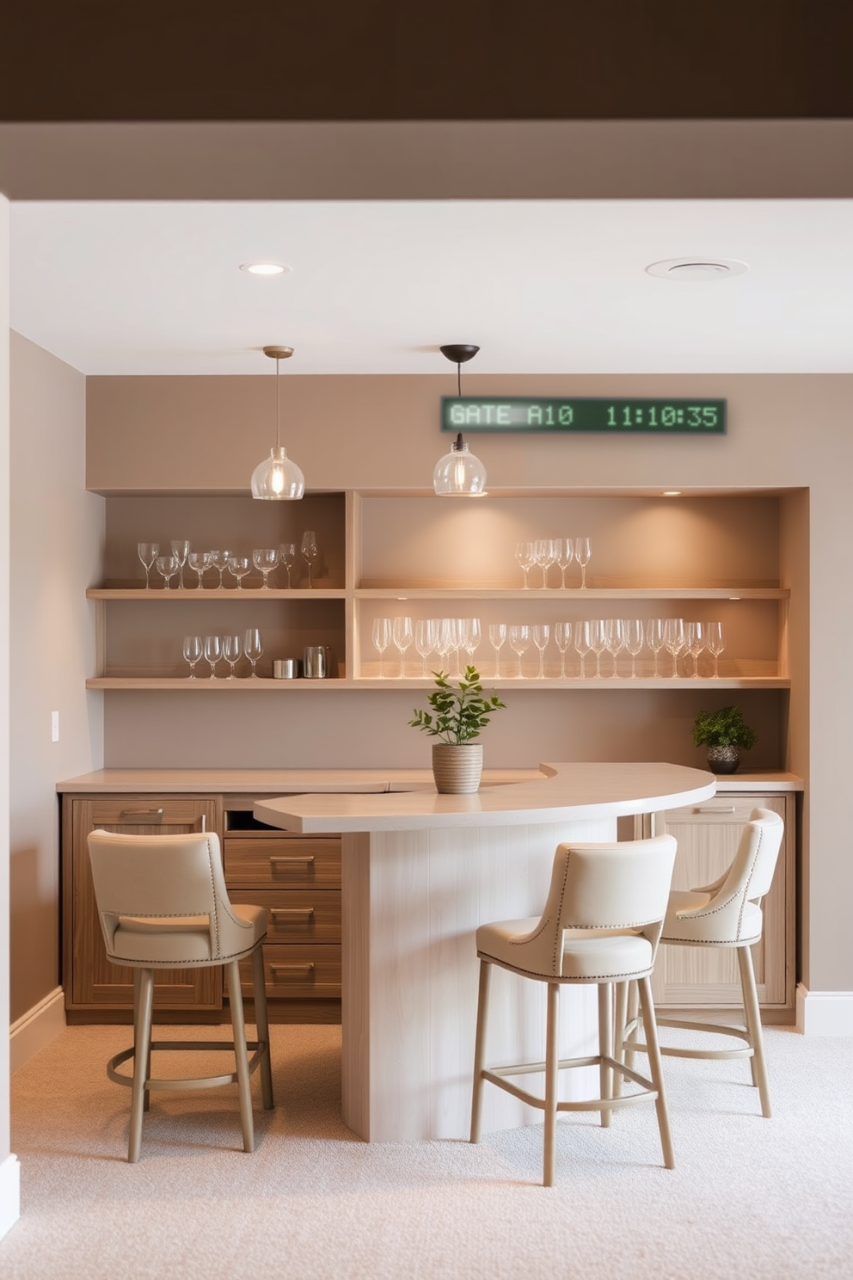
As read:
11 h 10 min 35 s
